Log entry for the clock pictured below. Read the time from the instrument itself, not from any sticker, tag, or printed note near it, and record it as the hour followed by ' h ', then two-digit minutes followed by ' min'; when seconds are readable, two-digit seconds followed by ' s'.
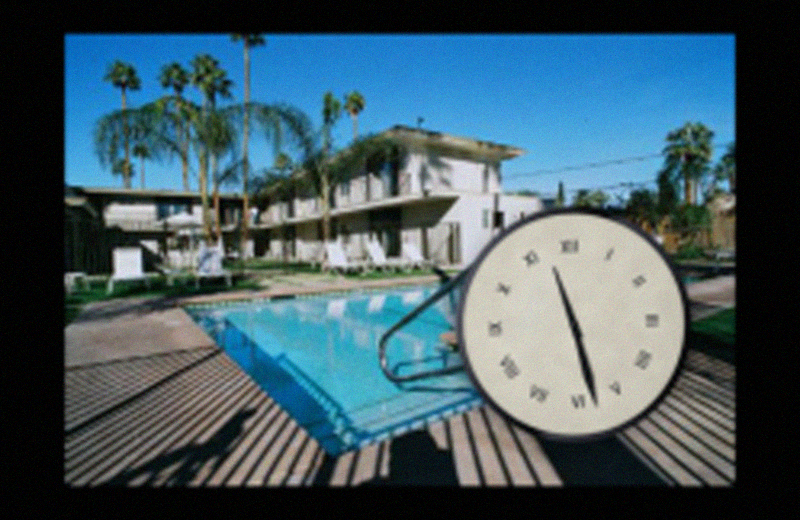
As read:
11 h 28 min
